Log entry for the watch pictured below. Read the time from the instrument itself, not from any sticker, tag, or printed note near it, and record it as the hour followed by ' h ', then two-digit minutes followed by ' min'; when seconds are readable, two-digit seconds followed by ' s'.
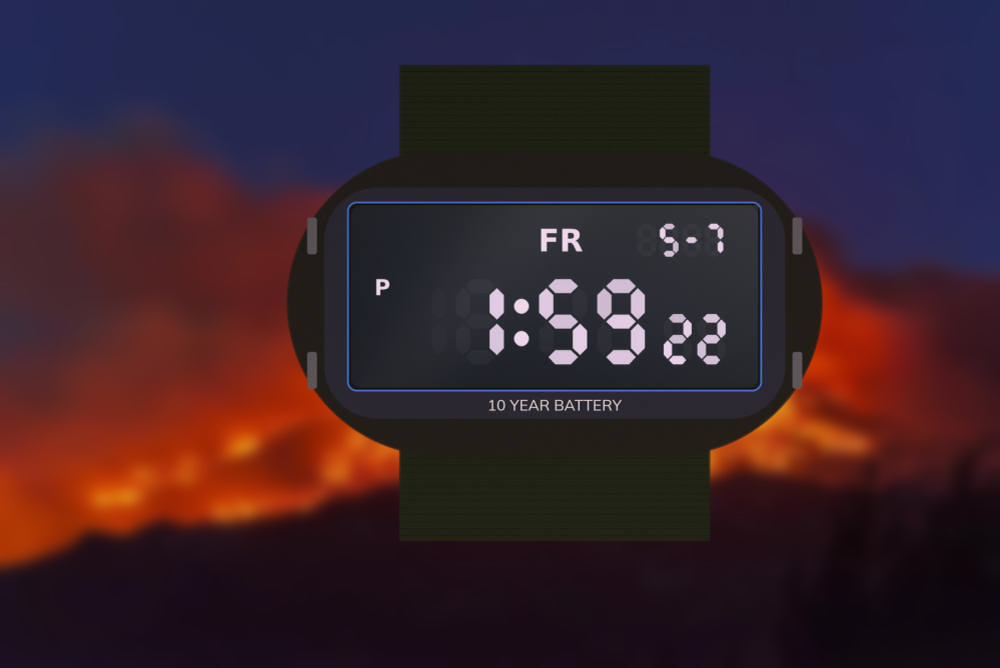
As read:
1 h 59 min 22 s
